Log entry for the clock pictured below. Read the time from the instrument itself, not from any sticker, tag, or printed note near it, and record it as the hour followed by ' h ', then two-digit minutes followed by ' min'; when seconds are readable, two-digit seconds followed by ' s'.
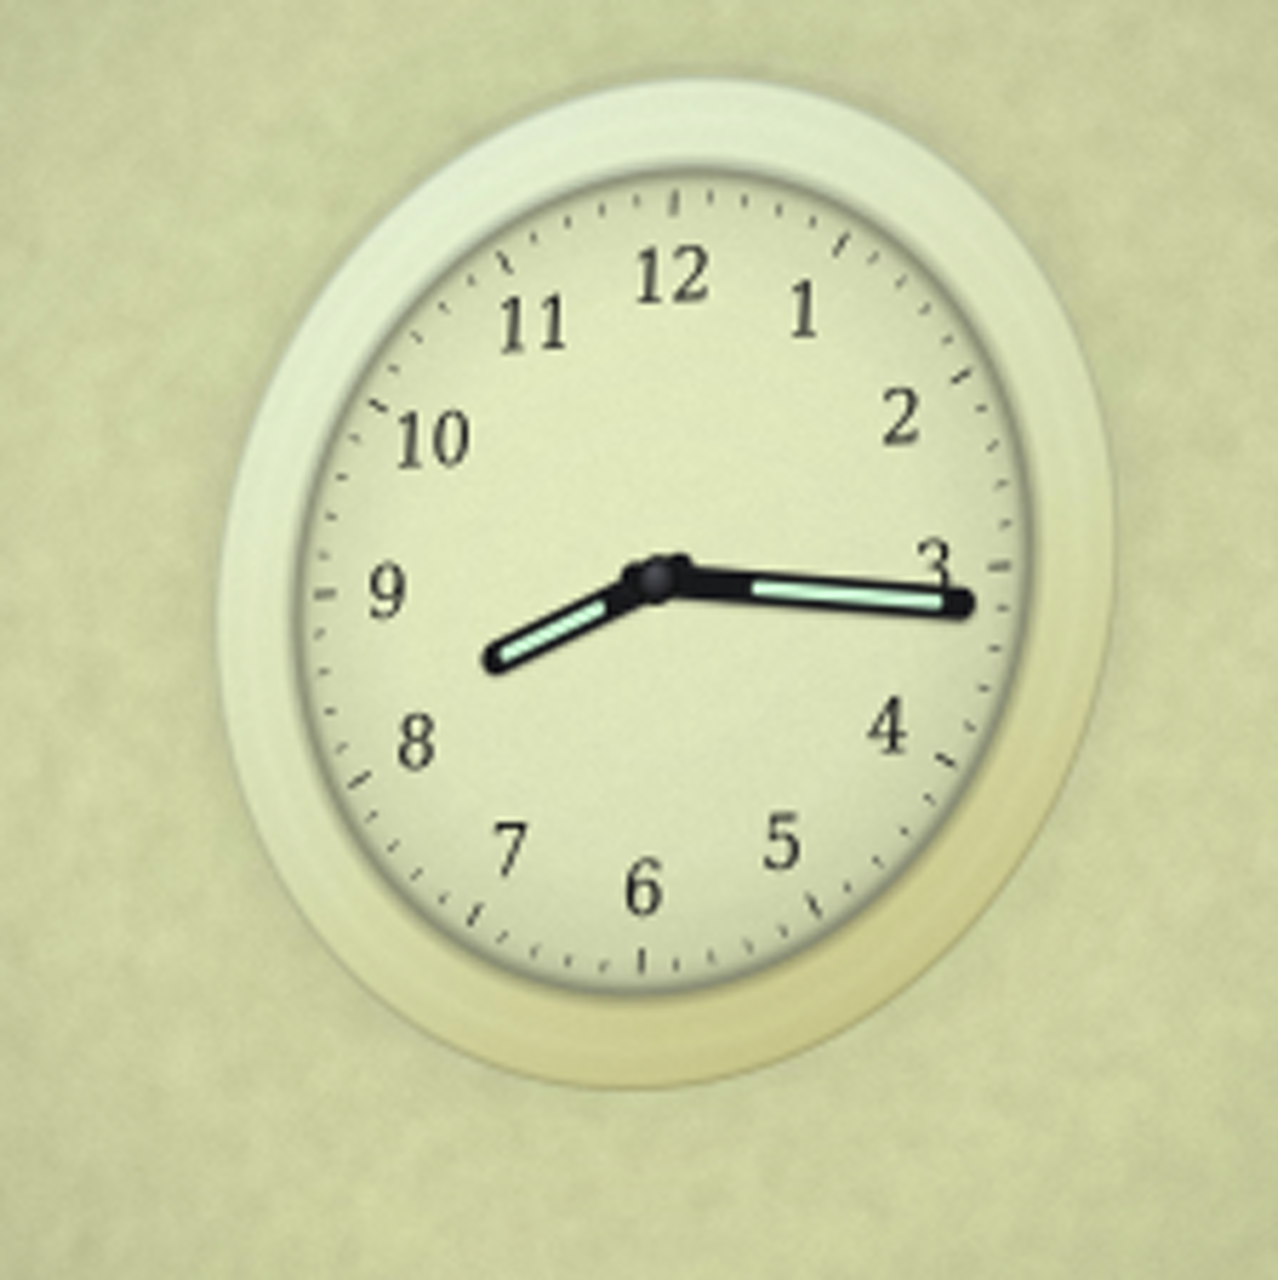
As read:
8 h 16 min
